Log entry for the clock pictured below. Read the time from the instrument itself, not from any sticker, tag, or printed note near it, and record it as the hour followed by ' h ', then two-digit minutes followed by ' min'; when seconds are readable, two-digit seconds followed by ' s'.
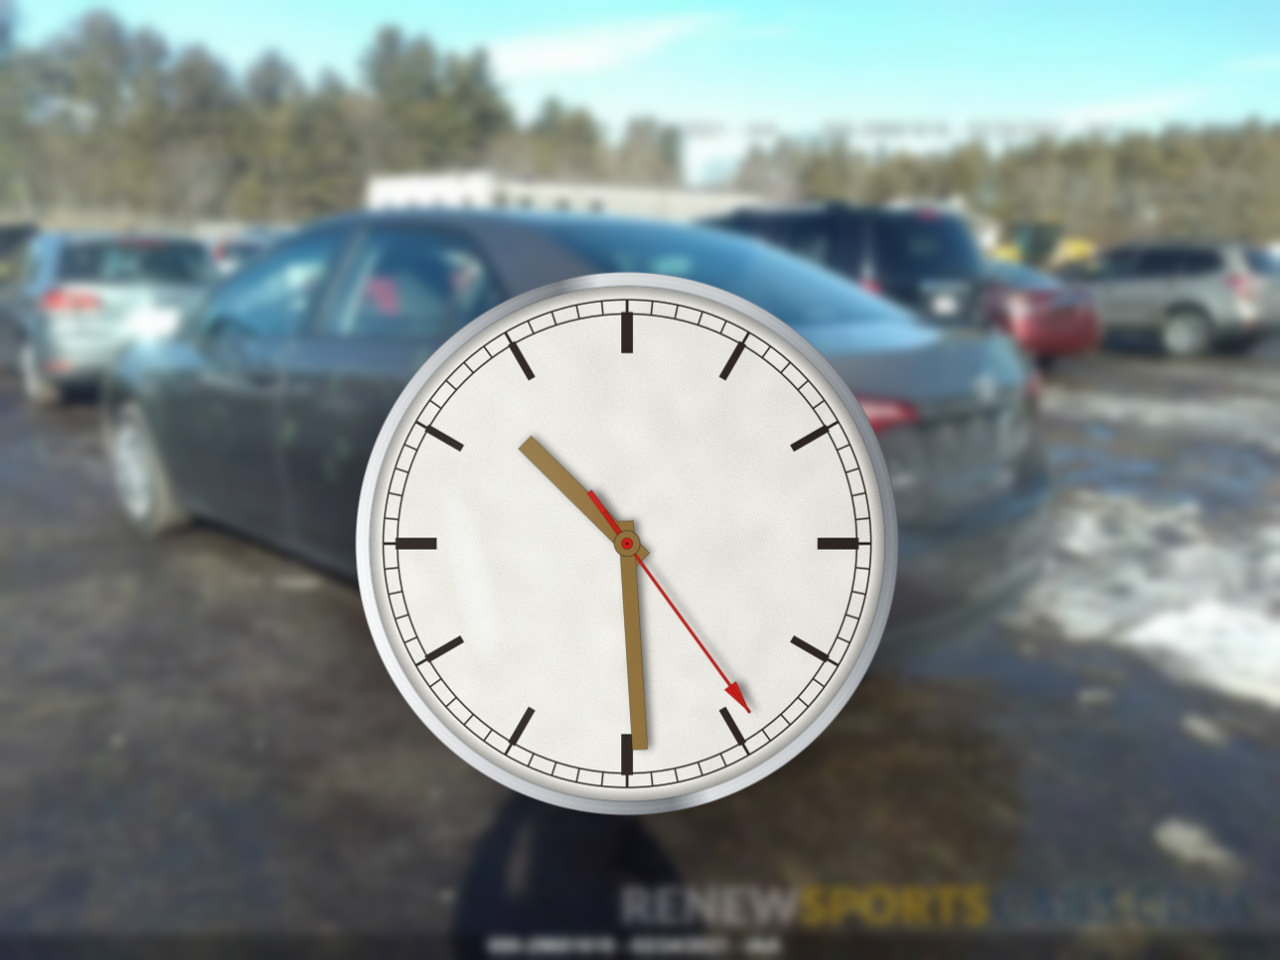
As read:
10 h 29 min 24 s
